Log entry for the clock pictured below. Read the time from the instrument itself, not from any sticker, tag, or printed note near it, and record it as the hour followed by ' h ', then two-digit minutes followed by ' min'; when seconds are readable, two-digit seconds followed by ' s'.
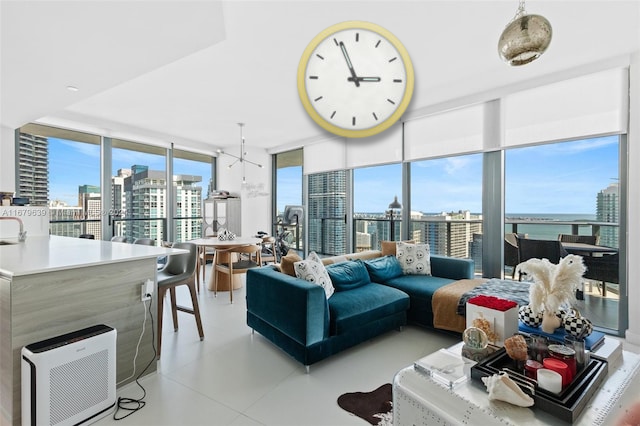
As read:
2 h 56 min
